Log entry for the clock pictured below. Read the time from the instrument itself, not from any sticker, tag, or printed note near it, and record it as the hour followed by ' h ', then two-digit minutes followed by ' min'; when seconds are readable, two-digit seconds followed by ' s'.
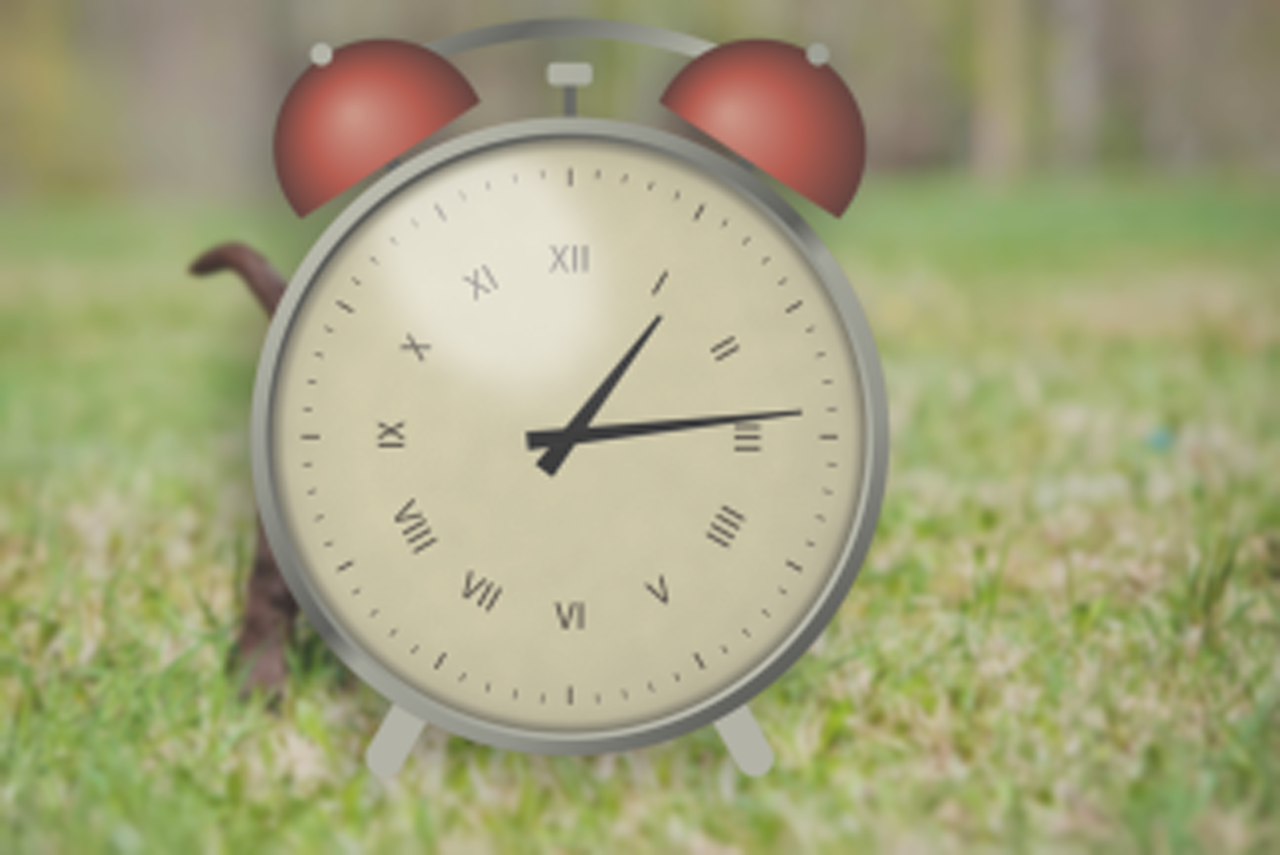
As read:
1 h 14 min
